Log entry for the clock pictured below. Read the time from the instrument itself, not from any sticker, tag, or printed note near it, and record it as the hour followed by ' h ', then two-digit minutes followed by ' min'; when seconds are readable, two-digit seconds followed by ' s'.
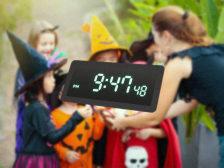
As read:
9 h 47 min 48 s
